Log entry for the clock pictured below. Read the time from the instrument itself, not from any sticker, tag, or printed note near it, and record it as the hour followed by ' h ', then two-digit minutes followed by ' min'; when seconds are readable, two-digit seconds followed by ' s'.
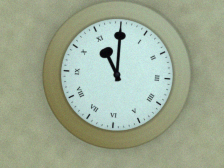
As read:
11 h 00 min
